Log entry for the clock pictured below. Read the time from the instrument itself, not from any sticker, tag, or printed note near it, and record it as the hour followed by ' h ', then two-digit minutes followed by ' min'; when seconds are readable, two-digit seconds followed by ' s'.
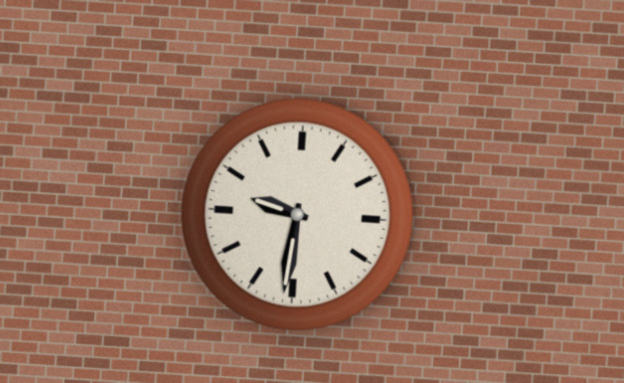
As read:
9 h 31 min
